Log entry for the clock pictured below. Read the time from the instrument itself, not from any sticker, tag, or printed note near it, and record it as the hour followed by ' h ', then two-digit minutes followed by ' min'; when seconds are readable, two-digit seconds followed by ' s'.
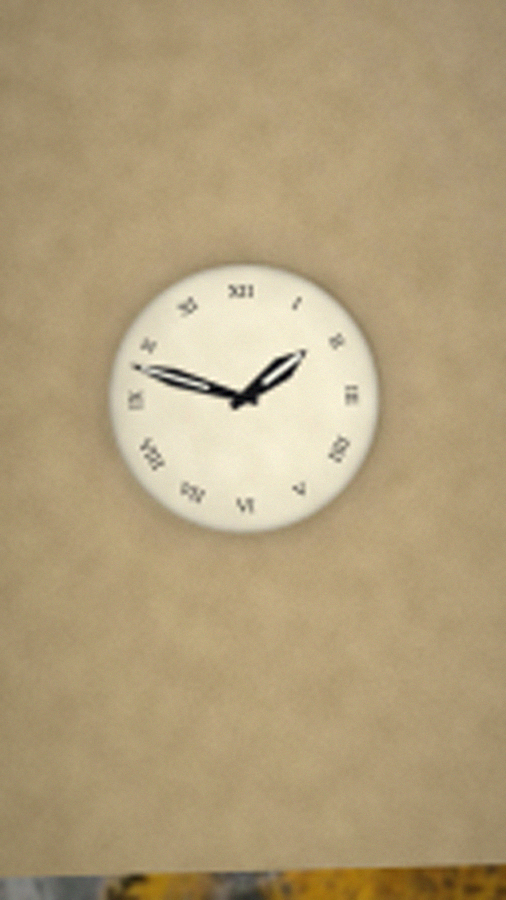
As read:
1 h 48 min
